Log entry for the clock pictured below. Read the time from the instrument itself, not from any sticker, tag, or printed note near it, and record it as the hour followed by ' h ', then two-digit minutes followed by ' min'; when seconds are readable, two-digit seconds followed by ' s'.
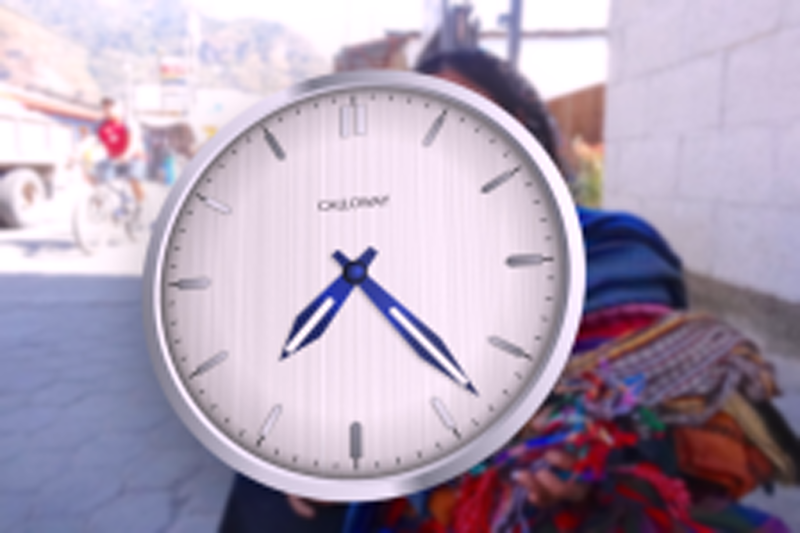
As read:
7 h 23 min
